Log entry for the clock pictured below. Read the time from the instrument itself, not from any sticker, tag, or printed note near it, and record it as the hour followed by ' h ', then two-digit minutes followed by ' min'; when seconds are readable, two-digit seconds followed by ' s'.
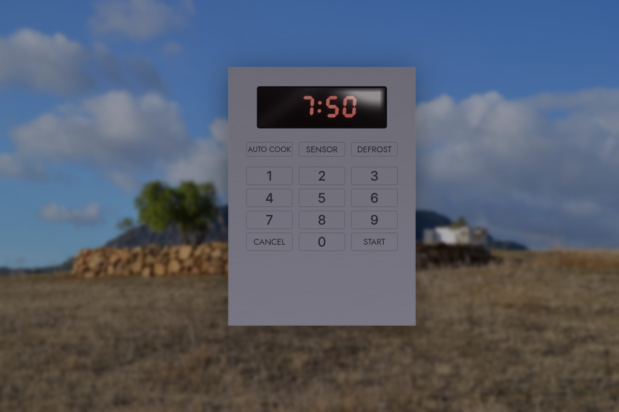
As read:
7 h 50 min
